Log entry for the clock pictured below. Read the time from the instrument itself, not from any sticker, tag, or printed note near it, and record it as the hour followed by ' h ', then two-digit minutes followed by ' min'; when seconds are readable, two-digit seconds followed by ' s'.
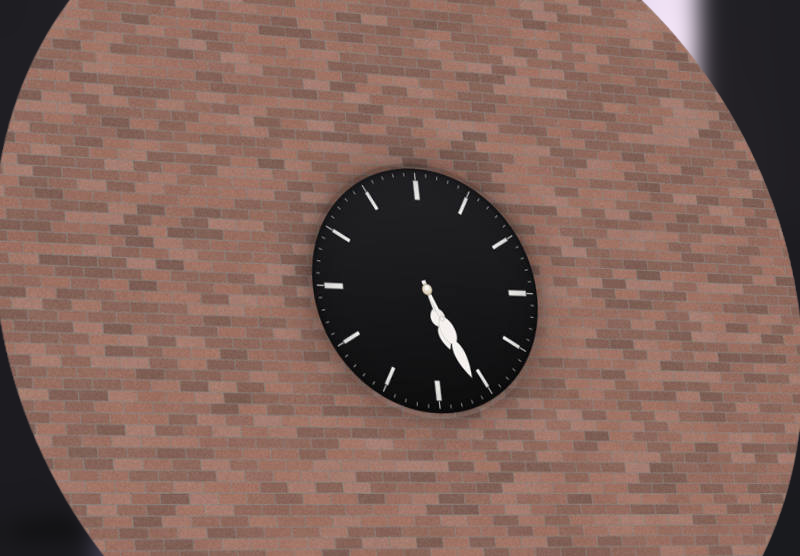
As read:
5 h 26 min
